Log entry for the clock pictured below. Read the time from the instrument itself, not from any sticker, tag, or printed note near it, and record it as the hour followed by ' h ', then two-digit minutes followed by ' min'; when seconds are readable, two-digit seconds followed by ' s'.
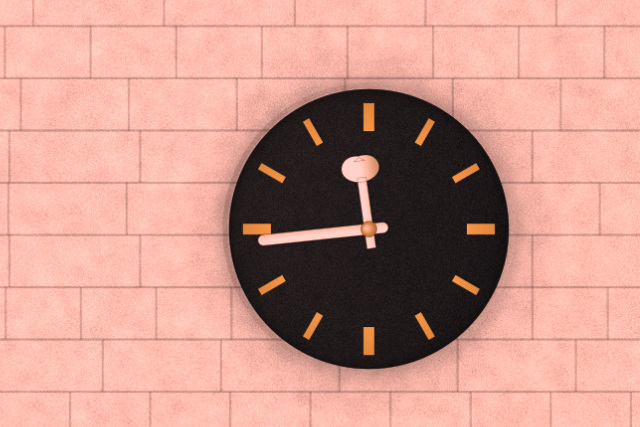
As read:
11 h 44 min
